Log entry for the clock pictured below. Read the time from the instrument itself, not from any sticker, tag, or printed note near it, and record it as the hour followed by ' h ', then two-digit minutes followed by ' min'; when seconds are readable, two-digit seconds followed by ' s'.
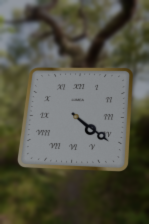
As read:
4 h 21 min
